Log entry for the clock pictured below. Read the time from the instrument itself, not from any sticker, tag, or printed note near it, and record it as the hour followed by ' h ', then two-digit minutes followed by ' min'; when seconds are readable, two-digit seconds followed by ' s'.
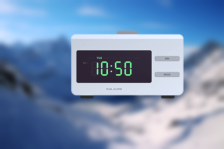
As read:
10 h 50 min
